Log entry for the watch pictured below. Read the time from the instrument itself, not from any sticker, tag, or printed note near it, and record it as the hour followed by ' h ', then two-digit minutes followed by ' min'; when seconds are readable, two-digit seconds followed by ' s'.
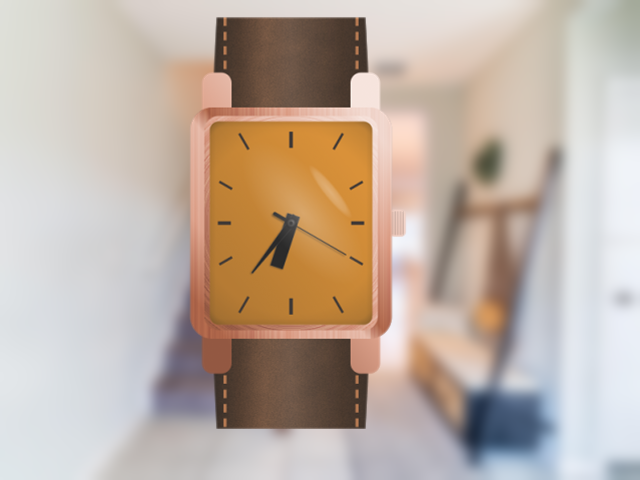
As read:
6 h 36 min 20 s
